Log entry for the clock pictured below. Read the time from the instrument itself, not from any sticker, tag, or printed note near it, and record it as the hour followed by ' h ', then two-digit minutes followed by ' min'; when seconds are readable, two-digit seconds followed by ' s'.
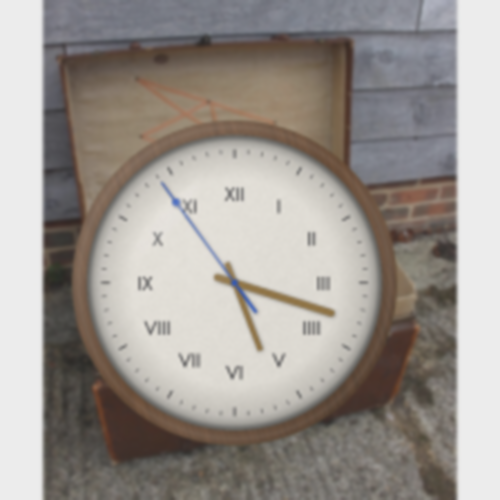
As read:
5 h 17 min 54 s
